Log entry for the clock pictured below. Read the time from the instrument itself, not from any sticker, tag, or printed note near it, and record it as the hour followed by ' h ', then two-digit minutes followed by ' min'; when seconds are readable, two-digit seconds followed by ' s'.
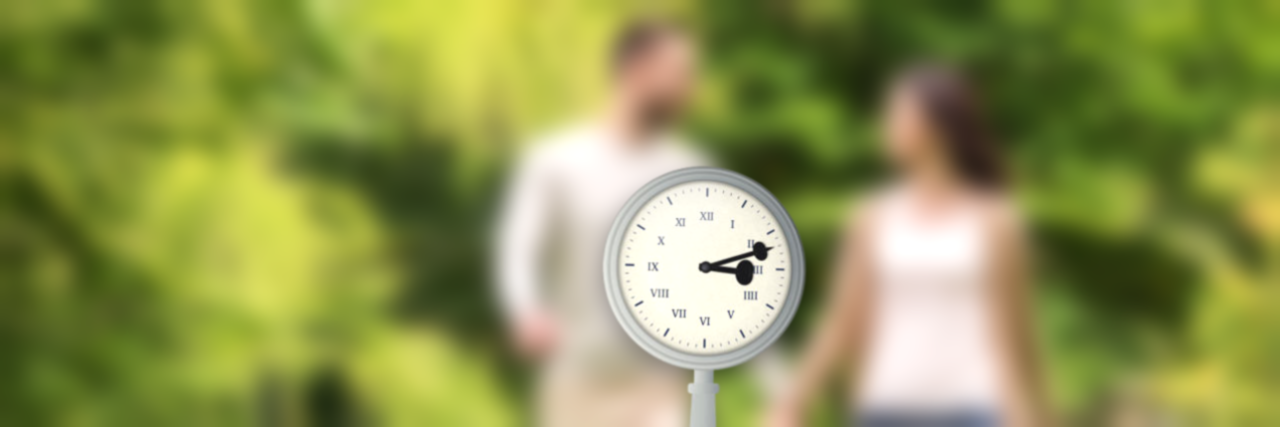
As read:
3 h 12 min
